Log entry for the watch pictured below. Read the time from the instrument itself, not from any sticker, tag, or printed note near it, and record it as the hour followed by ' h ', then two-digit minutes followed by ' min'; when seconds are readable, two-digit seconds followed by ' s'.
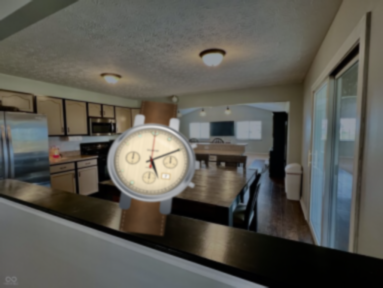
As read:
5 h 10 min
